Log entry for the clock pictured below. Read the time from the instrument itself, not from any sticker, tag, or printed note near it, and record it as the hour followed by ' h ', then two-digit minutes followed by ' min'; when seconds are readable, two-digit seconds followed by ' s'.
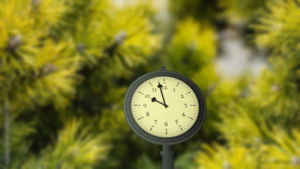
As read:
9 h 58 min
